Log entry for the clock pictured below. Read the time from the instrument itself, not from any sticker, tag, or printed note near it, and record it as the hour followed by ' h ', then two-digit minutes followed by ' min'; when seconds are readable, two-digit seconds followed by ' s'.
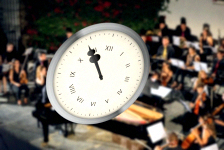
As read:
10 h 54 min
